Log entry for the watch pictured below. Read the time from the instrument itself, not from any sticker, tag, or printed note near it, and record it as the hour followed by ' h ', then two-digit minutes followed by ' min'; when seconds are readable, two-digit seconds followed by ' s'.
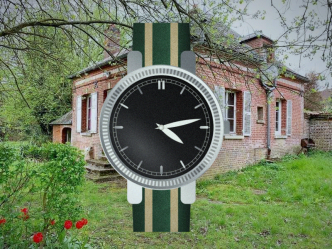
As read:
4 h 13 min
